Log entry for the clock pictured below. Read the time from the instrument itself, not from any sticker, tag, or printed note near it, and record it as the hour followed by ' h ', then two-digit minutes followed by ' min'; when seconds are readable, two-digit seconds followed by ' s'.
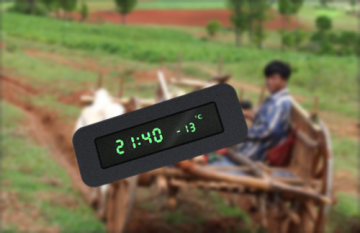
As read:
21 h 40 min
